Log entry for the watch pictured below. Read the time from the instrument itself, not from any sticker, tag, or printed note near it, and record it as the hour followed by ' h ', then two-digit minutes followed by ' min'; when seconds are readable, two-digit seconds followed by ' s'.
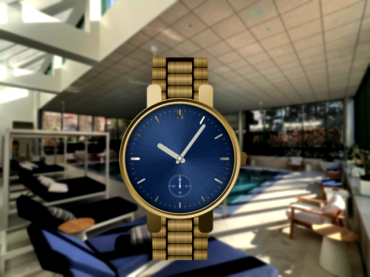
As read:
10 h 06 min
